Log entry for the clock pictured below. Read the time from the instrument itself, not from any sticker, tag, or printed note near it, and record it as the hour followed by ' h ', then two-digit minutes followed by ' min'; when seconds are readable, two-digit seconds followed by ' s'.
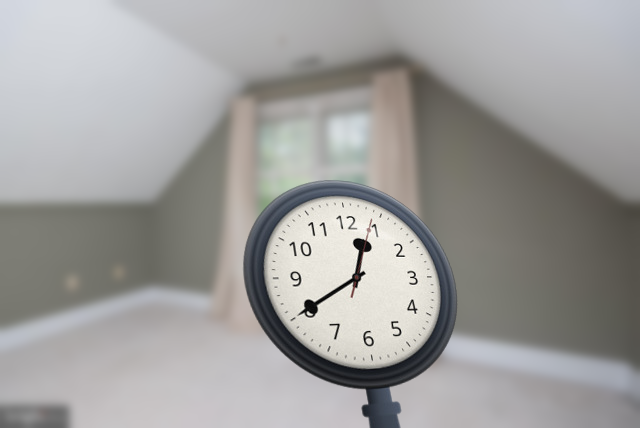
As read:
12 h 40 min 04 s
